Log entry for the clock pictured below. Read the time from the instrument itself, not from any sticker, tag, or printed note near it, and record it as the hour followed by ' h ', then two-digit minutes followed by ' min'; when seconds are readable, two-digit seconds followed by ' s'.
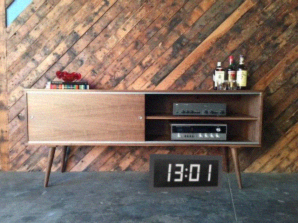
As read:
13 h 01 min
